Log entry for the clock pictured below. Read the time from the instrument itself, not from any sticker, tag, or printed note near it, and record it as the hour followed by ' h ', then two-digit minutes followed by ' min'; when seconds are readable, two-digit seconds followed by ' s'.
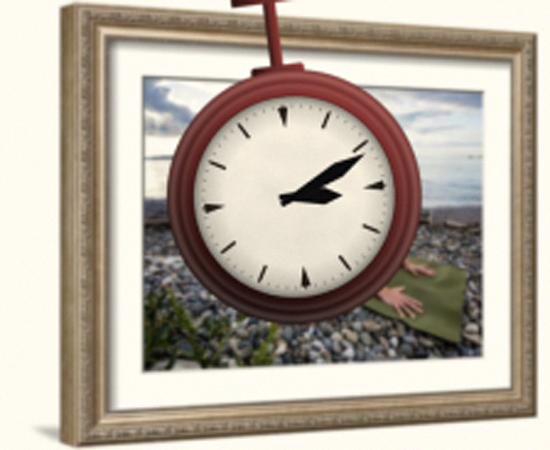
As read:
3 h 11 min
